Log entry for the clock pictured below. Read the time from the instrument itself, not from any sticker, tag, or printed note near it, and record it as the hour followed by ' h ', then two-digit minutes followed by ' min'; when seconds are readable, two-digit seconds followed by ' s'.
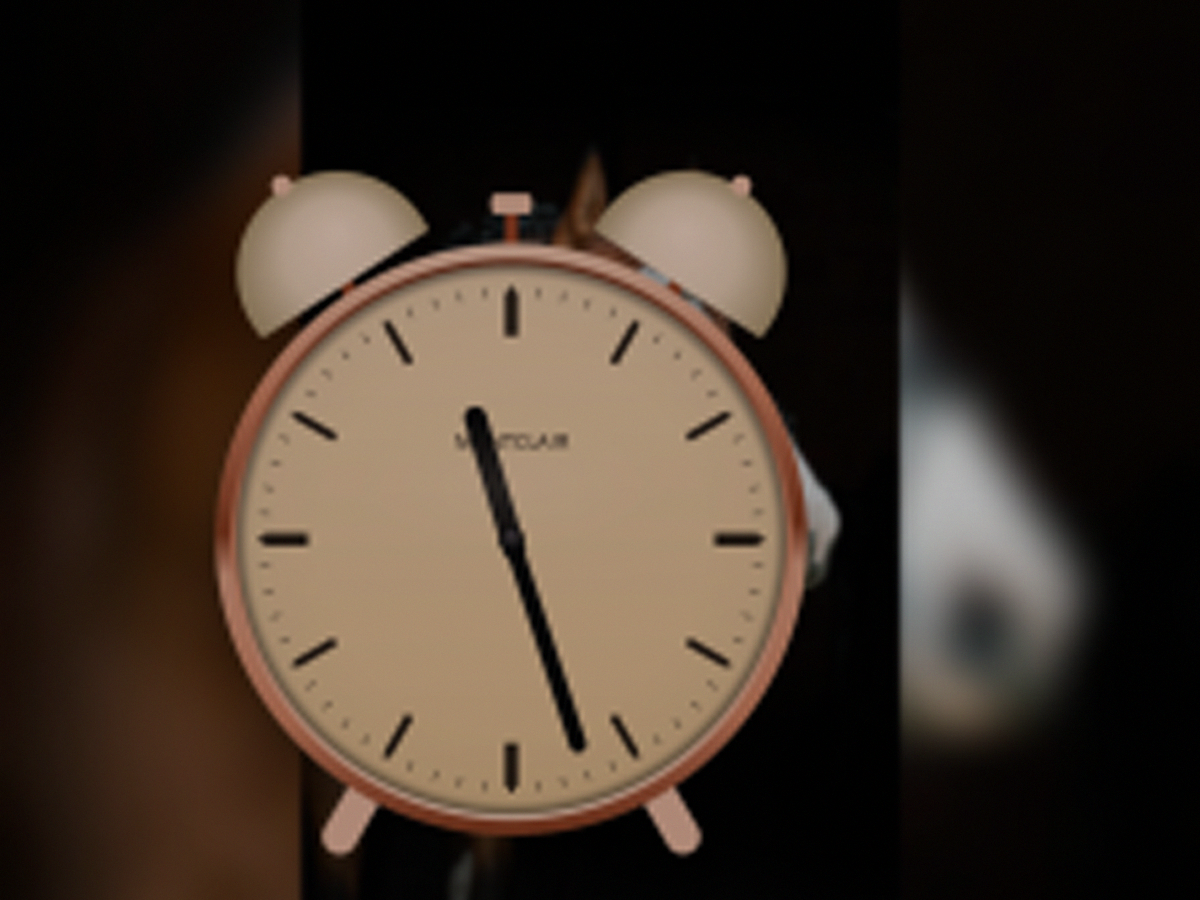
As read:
11 h 27 min
